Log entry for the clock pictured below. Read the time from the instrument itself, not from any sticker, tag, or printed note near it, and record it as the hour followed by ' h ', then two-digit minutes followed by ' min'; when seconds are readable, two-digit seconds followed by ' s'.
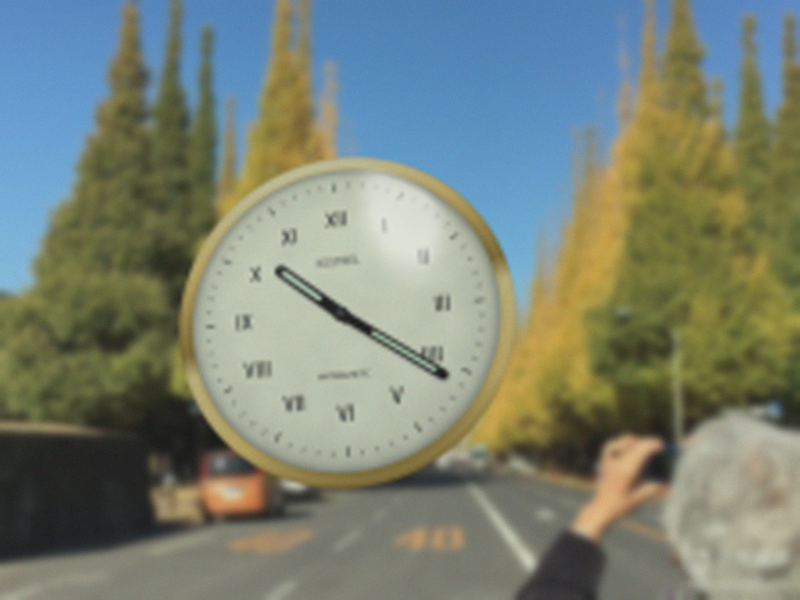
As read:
10 h 21 min
